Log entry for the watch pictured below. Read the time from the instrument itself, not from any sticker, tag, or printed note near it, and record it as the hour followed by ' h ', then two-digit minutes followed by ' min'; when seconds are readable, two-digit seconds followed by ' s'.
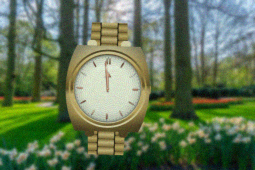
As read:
11 h 59 min
